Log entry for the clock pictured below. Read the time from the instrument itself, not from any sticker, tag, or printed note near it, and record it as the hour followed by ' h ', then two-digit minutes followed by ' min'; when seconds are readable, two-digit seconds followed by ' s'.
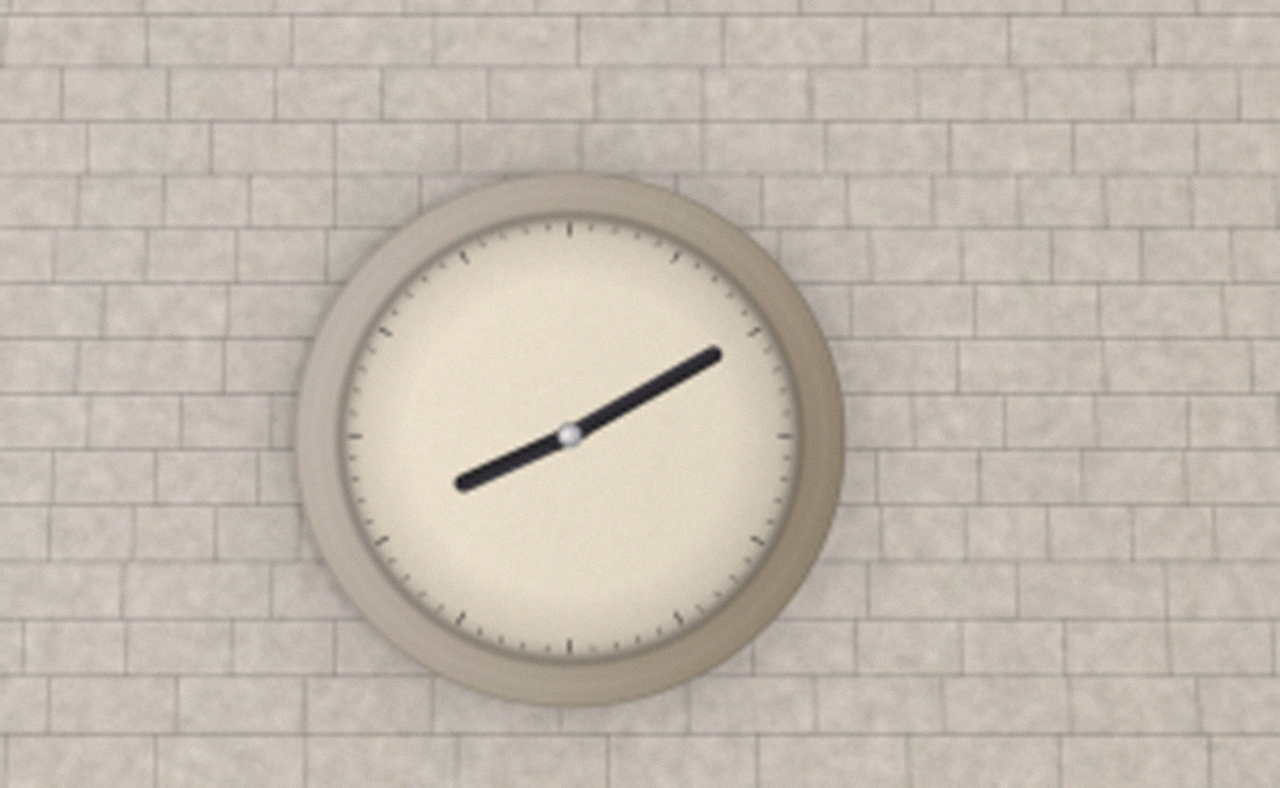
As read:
8 h 10 min
